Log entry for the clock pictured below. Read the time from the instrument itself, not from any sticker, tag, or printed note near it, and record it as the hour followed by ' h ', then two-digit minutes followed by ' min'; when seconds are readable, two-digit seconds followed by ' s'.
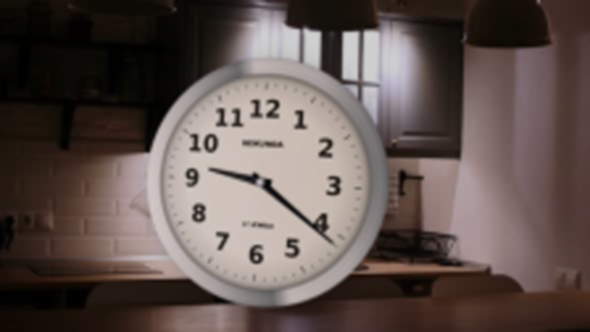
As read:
9 h 21 min
